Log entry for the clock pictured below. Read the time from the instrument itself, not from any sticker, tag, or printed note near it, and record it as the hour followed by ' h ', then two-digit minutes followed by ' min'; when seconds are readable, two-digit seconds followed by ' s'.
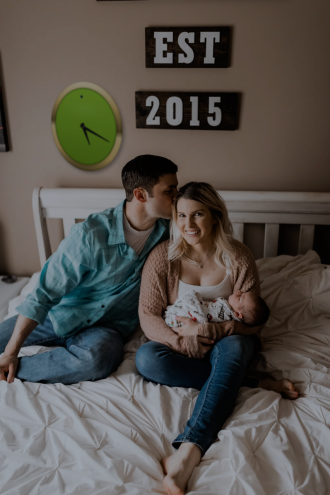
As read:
5 h 19 min
